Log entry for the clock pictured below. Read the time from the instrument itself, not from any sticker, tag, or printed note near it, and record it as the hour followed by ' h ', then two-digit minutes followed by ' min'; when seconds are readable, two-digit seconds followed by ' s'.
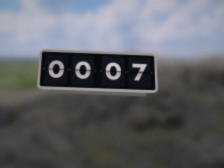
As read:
0 h 07 min
